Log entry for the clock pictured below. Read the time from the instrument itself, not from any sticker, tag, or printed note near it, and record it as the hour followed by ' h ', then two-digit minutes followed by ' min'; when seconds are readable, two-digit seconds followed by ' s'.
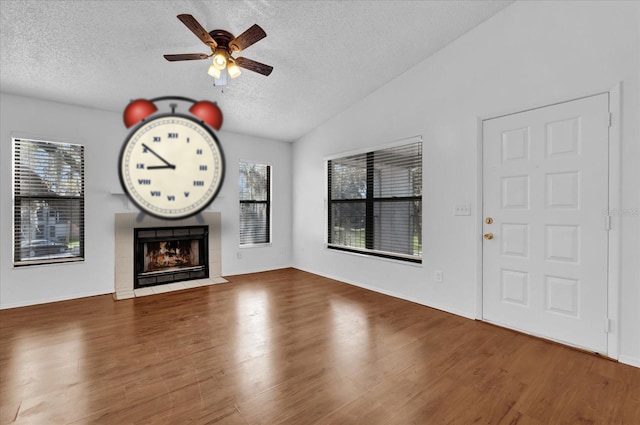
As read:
8 h 51 min
